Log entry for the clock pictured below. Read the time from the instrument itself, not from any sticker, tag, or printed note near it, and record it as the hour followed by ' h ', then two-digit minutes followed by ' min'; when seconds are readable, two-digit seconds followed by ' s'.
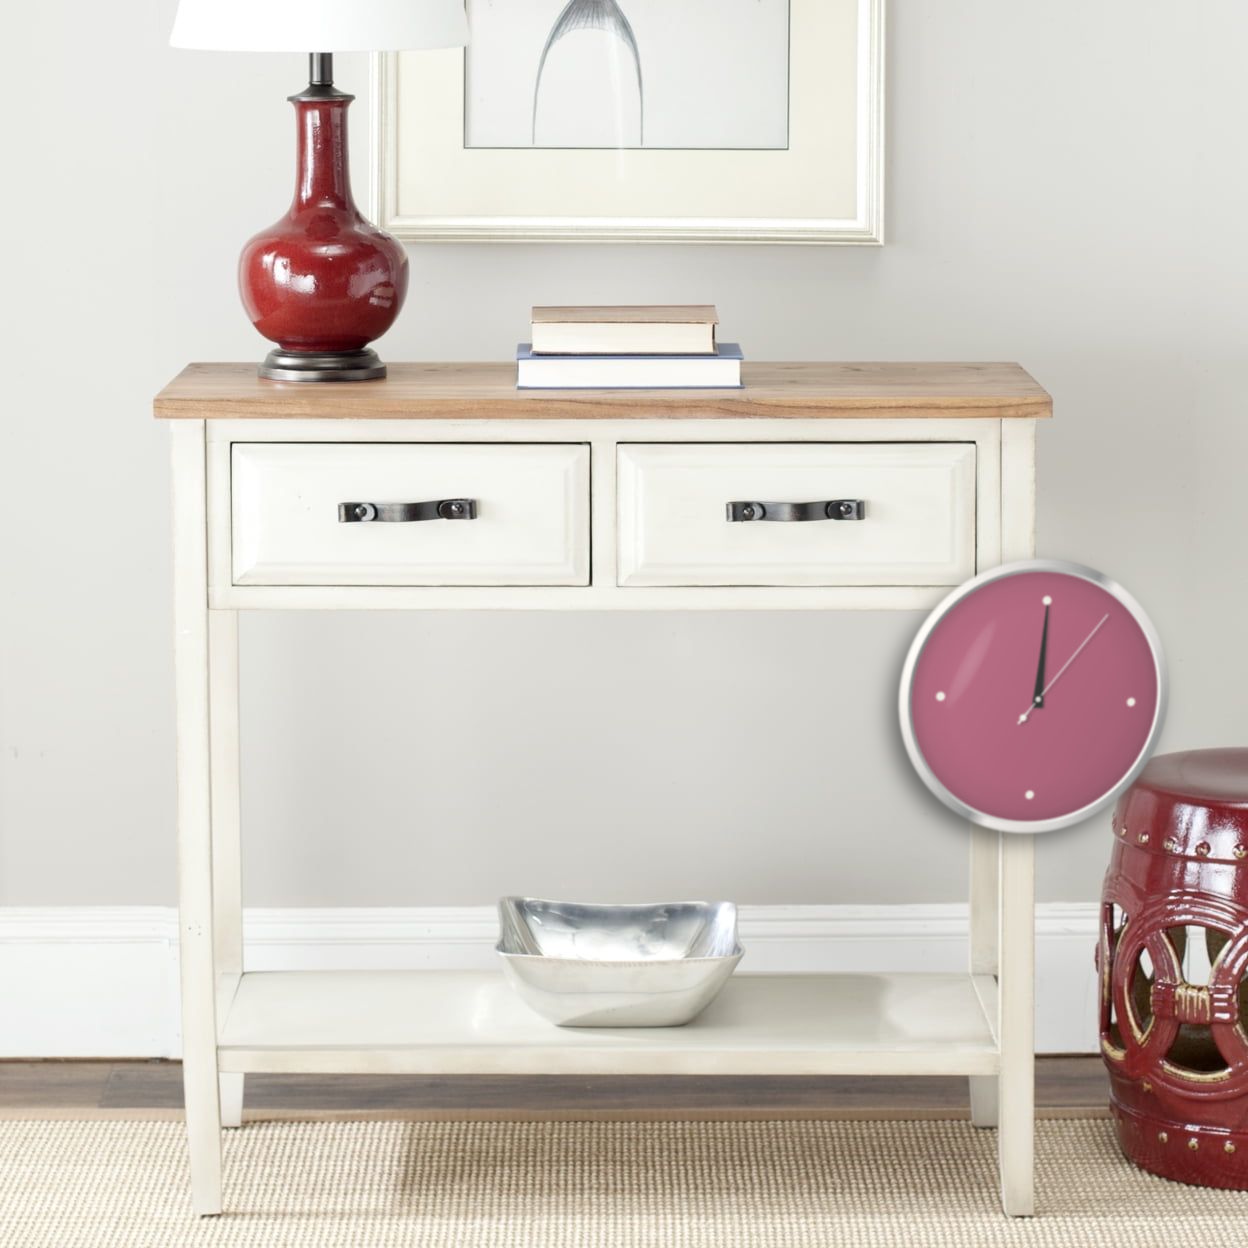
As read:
12 h 00 min 06 s
